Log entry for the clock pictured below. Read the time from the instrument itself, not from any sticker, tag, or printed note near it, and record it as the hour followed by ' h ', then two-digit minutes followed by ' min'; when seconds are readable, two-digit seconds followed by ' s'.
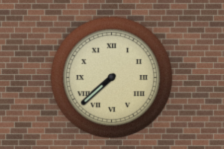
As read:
7 h 38 min
